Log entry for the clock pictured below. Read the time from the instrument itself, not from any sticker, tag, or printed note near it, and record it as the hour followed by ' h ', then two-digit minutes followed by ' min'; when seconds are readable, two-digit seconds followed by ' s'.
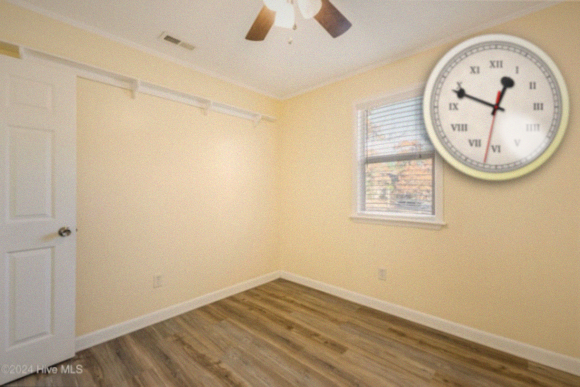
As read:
12 h 48 min 32 s
